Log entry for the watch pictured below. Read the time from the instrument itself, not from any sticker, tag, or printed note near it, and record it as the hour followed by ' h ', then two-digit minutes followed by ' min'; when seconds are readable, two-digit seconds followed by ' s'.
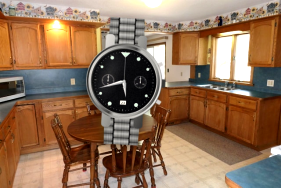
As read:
5 h 42 min
